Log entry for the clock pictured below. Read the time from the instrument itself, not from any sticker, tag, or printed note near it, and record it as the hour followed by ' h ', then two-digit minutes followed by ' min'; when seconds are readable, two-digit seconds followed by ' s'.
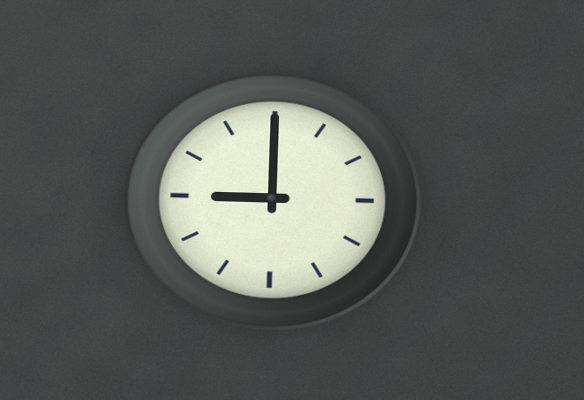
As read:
9 h 00 min
